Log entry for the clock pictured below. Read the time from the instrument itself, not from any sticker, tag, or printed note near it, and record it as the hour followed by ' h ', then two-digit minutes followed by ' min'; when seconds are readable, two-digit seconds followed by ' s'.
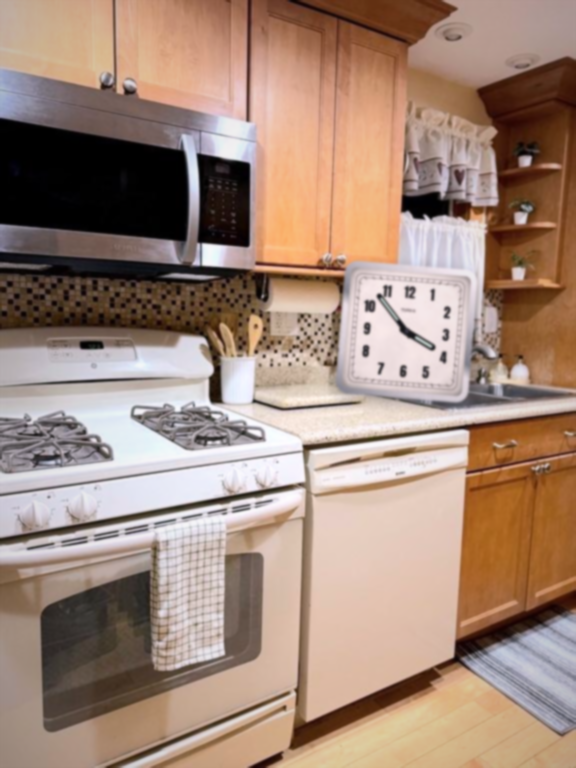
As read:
3 h 53 min
